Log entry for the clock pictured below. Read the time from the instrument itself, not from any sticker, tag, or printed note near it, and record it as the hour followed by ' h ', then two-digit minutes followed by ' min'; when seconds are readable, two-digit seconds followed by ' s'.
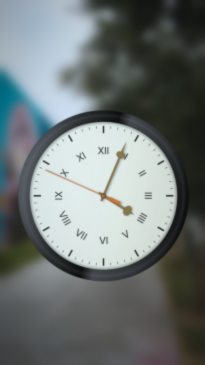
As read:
4 h 03 min 49 s
